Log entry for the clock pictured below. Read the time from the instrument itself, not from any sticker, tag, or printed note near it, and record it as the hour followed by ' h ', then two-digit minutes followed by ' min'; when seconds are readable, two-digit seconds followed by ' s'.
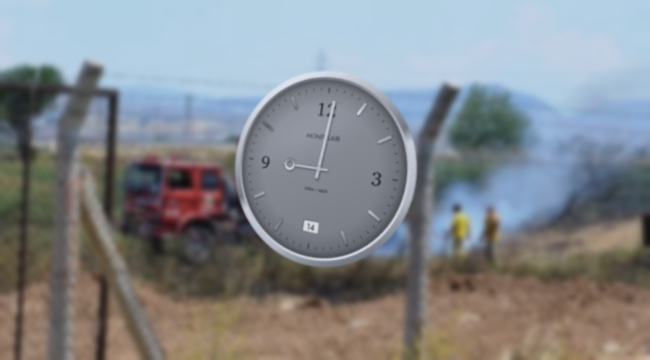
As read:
9 h 01 min
